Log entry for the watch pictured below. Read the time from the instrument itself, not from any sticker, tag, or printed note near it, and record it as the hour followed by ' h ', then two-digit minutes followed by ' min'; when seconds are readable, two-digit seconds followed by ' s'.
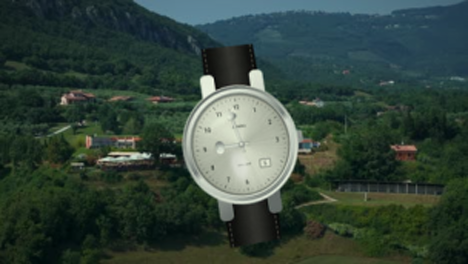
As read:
8 h 58 min
